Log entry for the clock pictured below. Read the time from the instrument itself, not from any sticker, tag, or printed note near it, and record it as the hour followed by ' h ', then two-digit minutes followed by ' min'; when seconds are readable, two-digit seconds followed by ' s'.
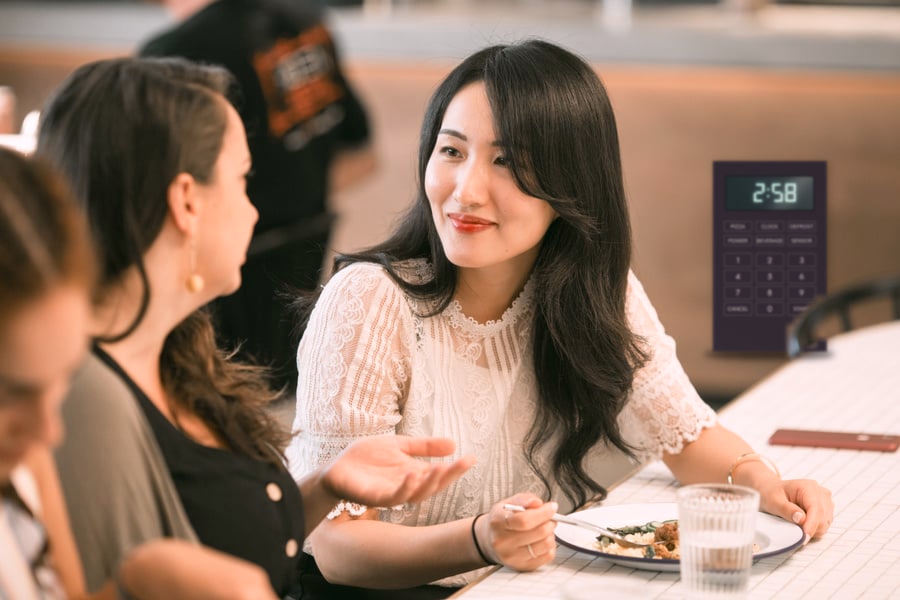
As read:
2 h 58 min
